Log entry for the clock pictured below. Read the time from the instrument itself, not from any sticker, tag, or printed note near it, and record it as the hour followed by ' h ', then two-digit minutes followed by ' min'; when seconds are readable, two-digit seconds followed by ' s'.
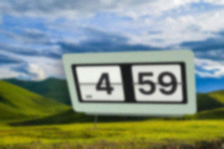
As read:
4 h 59 min
